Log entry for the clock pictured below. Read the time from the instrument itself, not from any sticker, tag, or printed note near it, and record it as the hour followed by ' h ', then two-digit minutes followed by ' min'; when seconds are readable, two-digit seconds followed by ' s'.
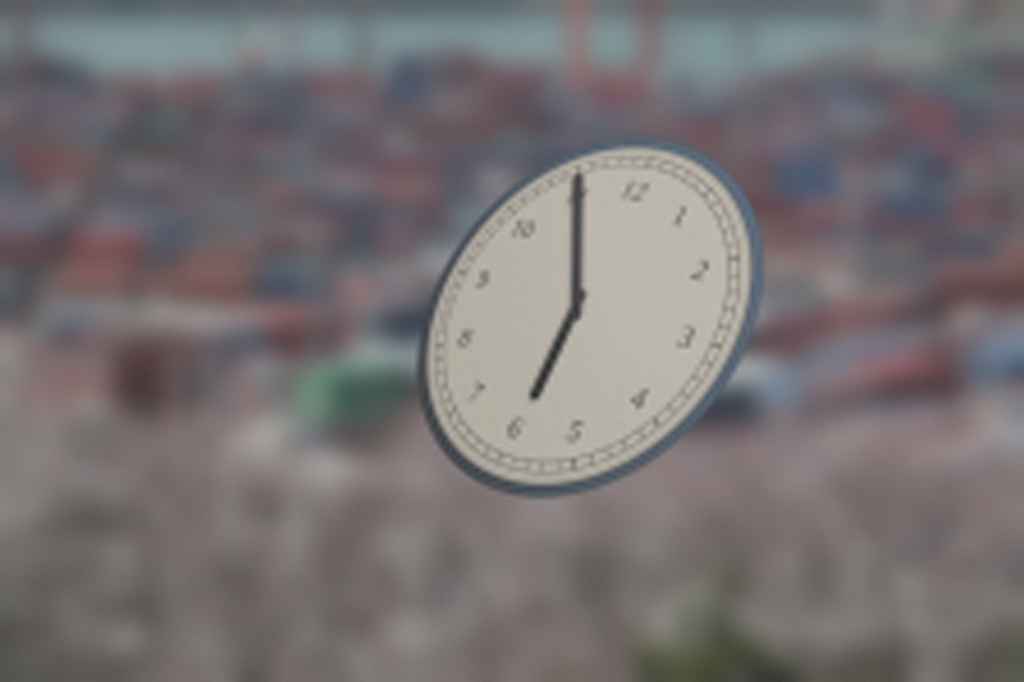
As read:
5 h 55 min
